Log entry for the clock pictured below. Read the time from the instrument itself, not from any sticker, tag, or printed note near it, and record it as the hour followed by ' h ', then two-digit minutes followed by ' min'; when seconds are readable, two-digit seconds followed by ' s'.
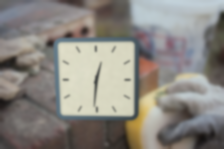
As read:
12 h 31 min
